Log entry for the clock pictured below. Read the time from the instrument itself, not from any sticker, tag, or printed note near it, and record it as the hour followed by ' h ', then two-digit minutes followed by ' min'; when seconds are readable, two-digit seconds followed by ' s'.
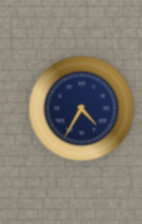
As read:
4 h 35 min
